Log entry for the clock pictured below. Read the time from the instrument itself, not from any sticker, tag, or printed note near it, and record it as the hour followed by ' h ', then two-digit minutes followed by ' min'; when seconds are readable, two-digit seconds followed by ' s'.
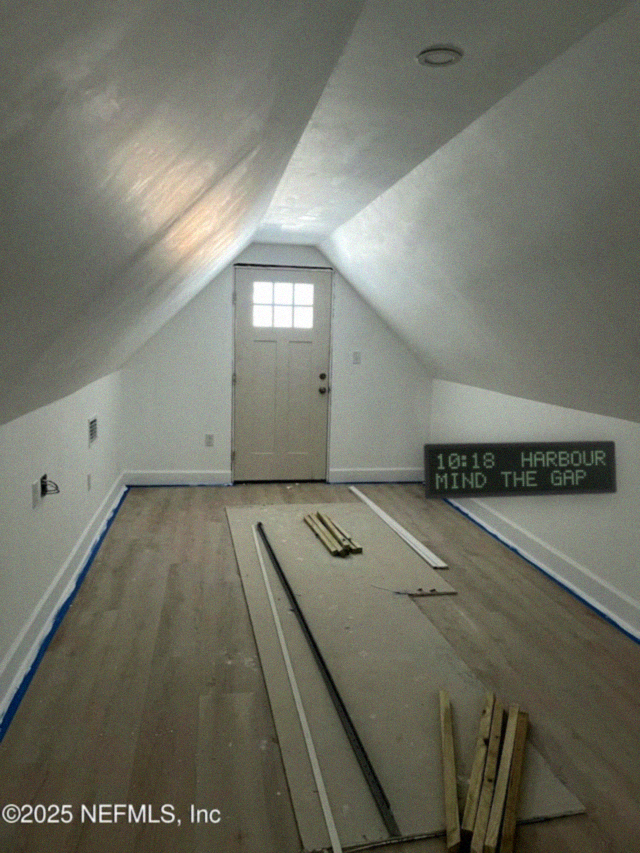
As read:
10 h 18 min
